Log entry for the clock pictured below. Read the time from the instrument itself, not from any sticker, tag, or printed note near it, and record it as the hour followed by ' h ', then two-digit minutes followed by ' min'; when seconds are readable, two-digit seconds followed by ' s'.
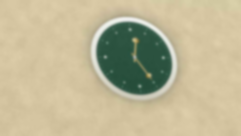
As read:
12 h 25 min
